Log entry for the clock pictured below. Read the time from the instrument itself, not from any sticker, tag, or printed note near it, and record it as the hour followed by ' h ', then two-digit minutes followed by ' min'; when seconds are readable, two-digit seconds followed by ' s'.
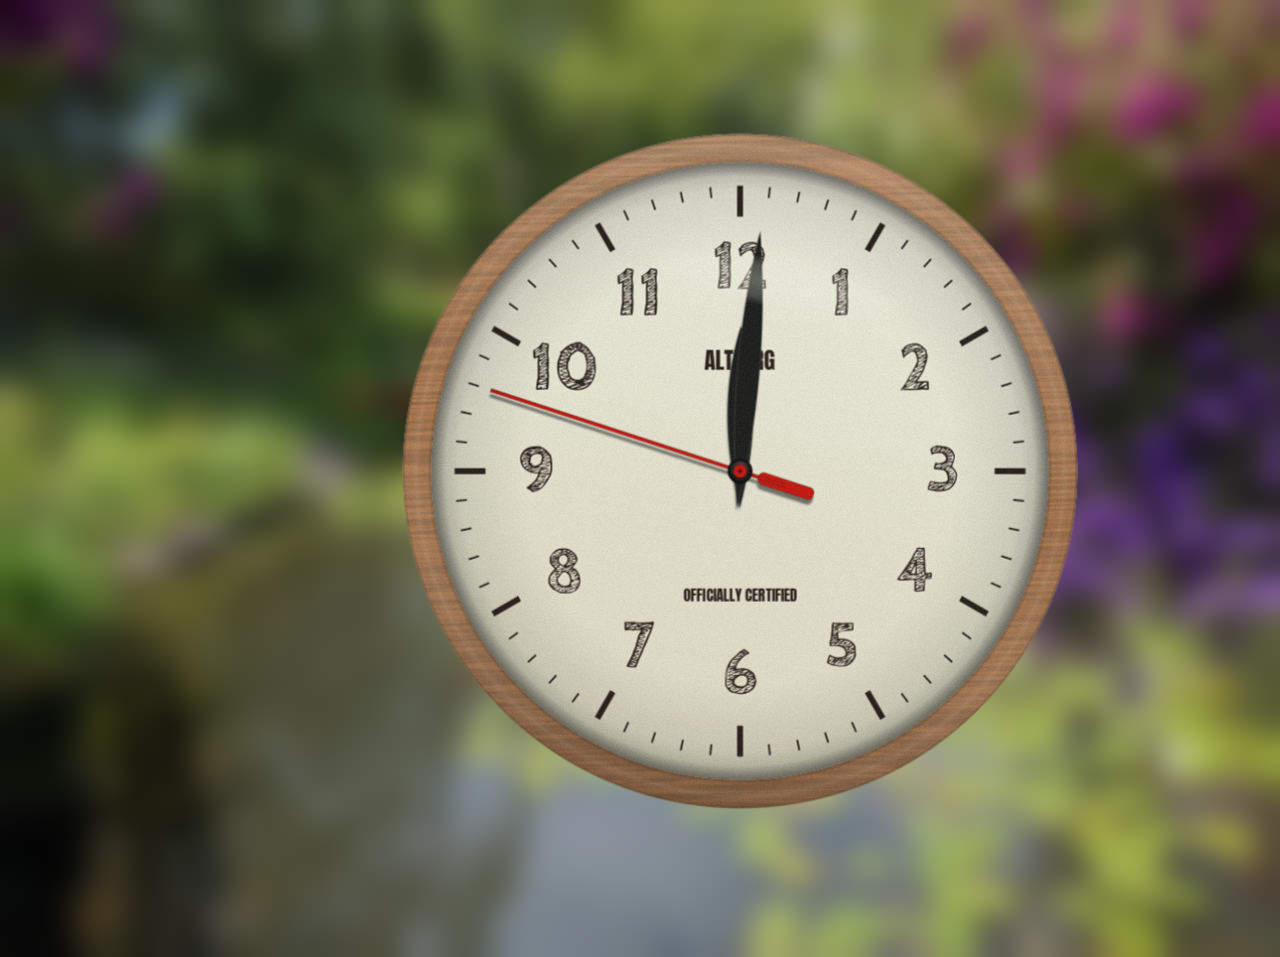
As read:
12 h 00 min 48 s
